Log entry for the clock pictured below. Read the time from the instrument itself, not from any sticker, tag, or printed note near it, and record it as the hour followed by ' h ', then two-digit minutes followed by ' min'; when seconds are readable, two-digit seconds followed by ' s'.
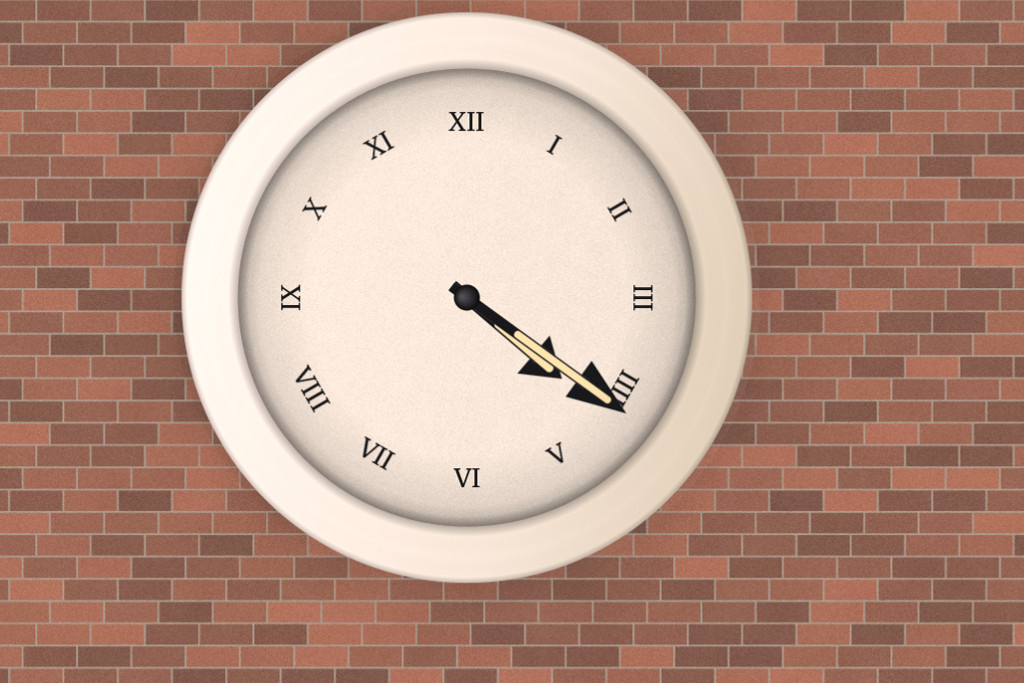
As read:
4 h 21 min
